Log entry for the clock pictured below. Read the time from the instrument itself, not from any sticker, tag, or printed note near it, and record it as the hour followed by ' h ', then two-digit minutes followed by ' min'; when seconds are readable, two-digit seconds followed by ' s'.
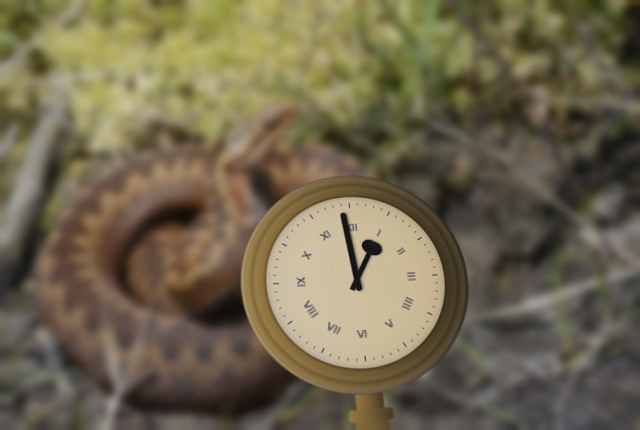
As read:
12 h 59 min
